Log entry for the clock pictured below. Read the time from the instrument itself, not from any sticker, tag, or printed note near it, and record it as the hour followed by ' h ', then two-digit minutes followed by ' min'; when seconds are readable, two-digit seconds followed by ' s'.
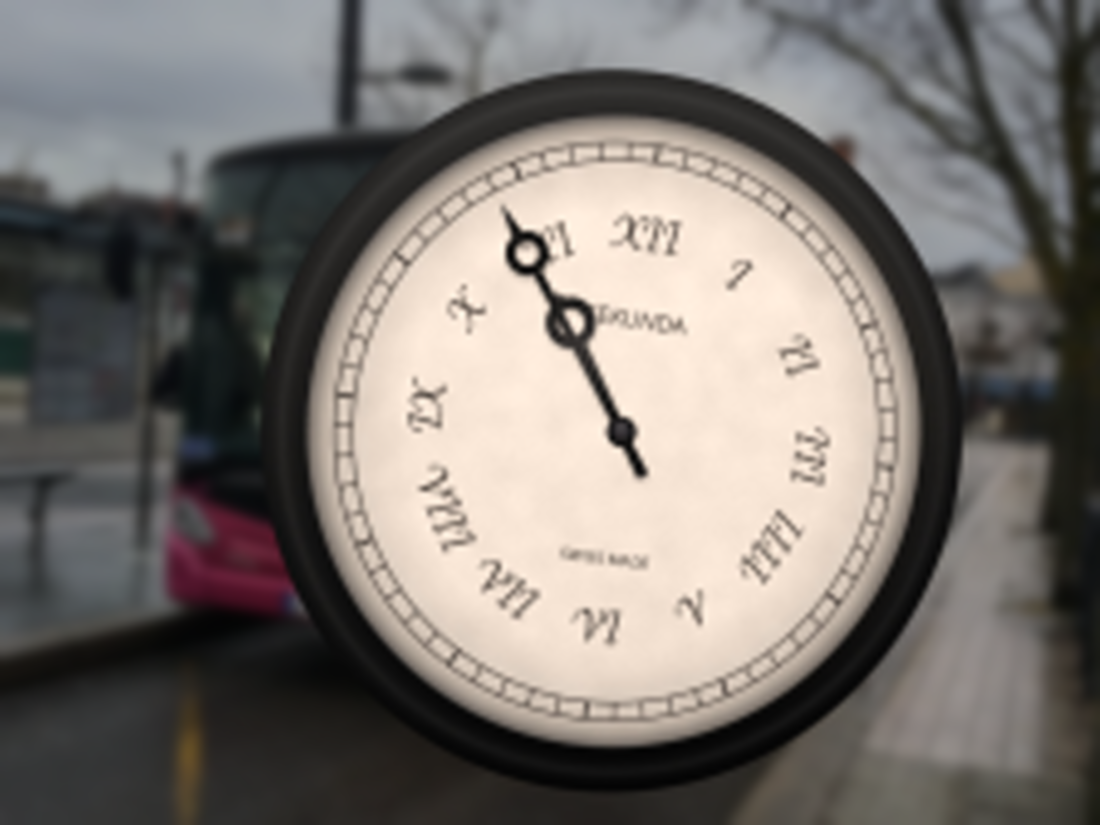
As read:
10 h 54 min
